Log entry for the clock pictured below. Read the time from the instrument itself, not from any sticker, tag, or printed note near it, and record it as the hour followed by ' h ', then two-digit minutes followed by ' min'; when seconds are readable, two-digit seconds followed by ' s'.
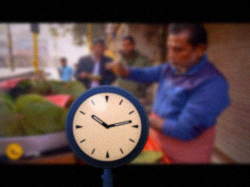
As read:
10 h 13 min
